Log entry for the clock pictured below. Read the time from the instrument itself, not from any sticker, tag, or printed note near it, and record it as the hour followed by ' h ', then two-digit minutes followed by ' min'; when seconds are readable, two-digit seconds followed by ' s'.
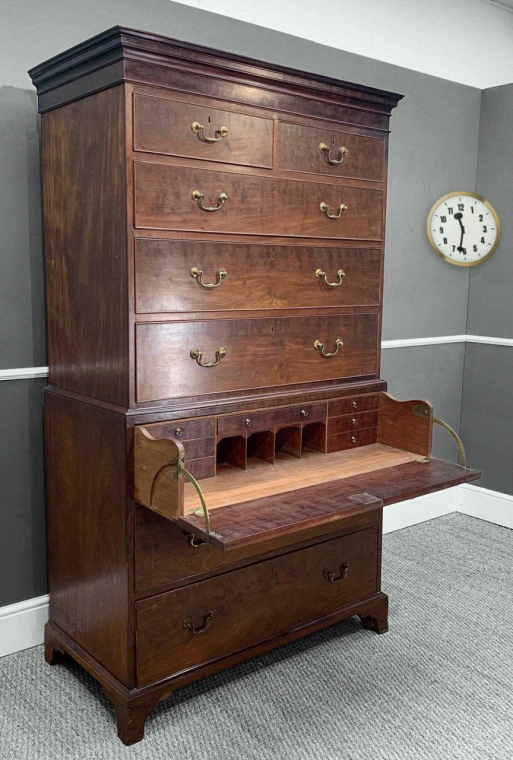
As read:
11 h 32 min
